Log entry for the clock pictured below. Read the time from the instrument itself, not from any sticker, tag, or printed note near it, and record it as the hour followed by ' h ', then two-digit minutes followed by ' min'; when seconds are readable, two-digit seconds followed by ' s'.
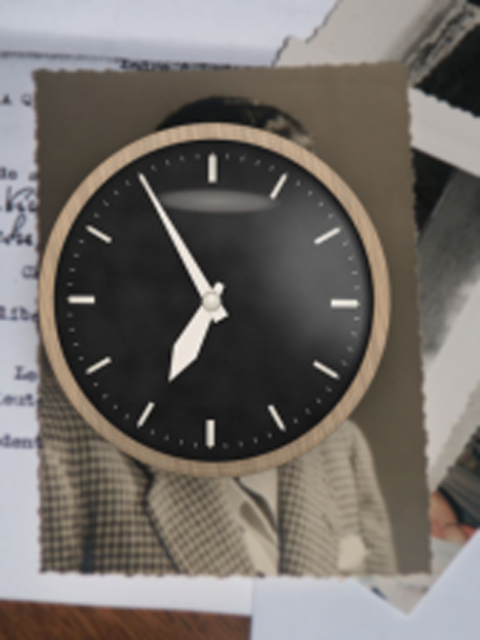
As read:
6 h 55 min
